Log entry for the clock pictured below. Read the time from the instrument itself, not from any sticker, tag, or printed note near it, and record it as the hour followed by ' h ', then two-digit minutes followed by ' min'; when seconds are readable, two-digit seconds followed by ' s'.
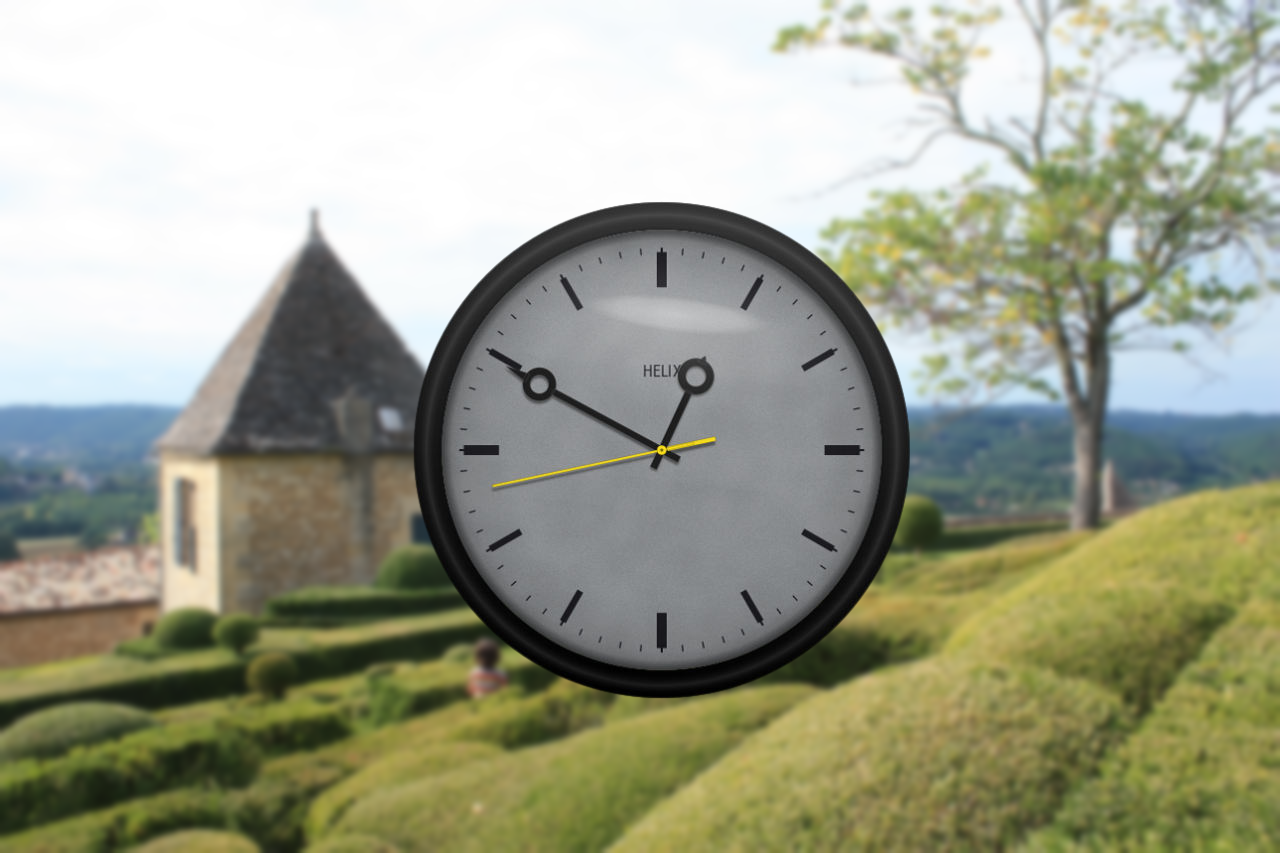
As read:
12 h 49 min 43 s
